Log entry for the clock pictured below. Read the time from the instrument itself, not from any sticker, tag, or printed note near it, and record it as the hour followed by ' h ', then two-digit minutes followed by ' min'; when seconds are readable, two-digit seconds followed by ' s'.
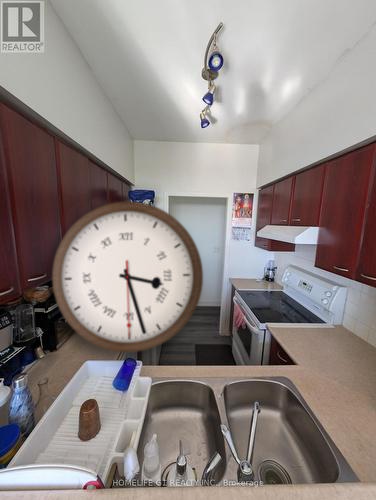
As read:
3 h 27 min 30 s
